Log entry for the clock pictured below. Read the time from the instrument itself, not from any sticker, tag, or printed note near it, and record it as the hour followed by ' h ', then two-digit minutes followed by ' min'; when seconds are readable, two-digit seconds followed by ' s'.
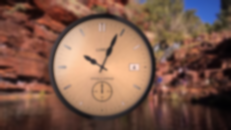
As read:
10 h 04 min
